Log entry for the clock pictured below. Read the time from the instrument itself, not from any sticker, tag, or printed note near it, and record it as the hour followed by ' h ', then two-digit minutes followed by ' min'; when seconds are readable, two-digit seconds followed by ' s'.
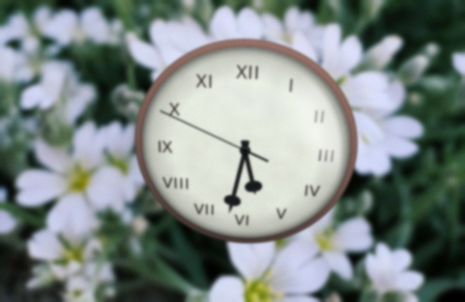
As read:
5 h 31 min 49 s
